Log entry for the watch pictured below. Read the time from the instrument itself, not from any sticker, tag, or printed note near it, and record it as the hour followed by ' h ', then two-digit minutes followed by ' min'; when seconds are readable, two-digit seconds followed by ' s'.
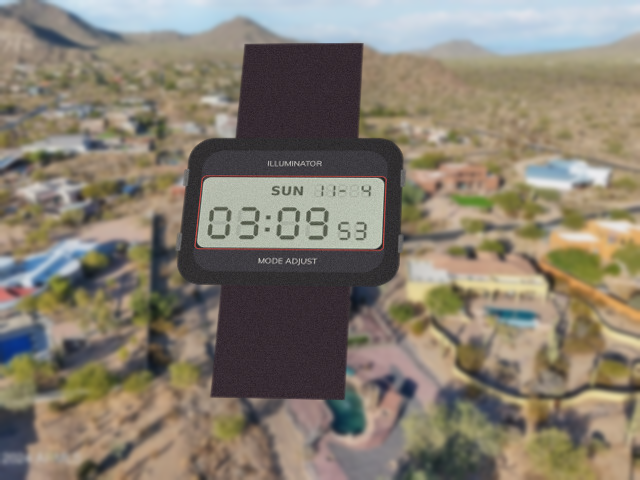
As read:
3 h 09 min 53 s
